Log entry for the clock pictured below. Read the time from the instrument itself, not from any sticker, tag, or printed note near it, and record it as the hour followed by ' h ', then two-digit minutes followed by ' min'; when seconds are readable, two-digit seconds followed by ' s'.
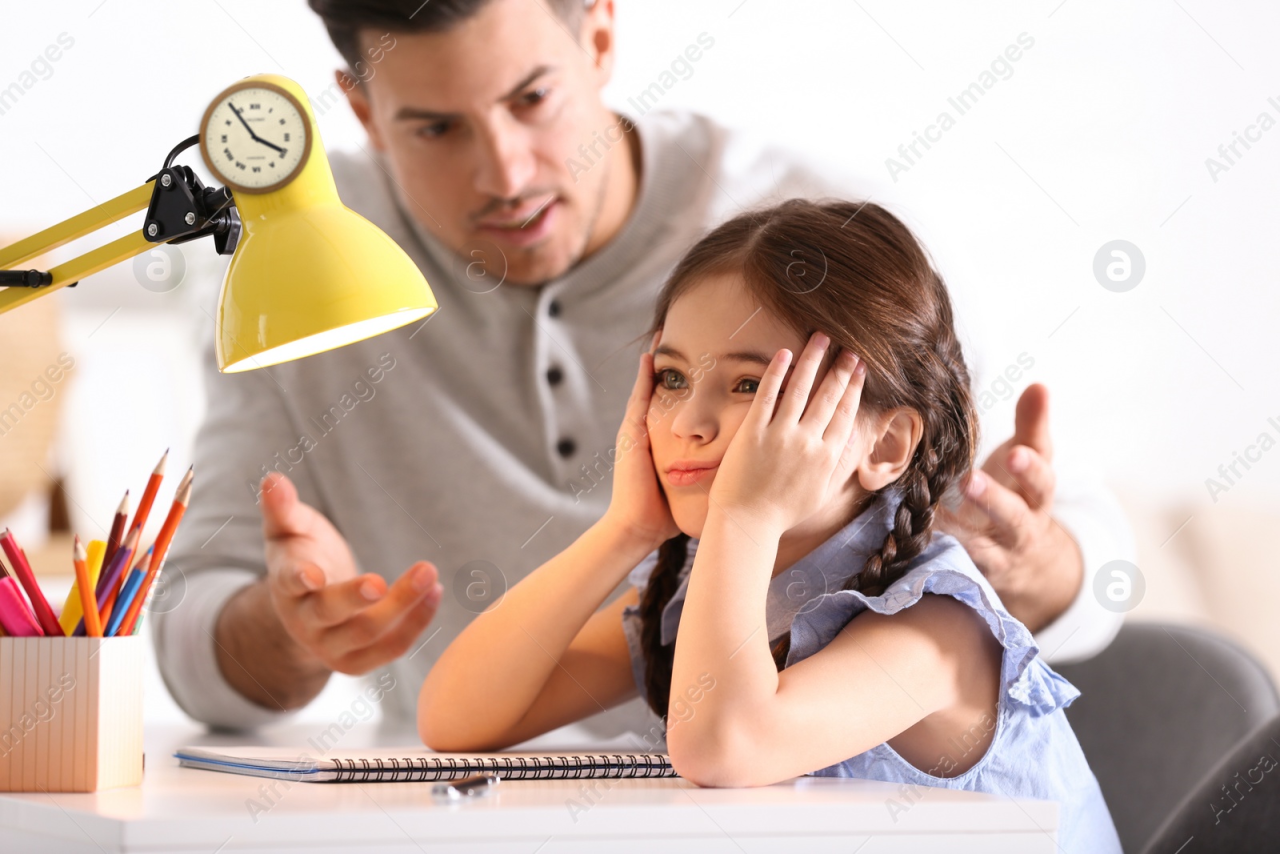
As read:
3 h 54 min
